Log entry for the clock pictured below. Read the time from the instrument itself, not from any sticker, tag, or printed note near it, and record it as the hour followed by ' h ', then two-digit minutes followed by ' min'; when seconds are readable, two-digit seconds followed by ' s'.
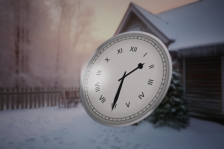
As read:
1 h 30 min
